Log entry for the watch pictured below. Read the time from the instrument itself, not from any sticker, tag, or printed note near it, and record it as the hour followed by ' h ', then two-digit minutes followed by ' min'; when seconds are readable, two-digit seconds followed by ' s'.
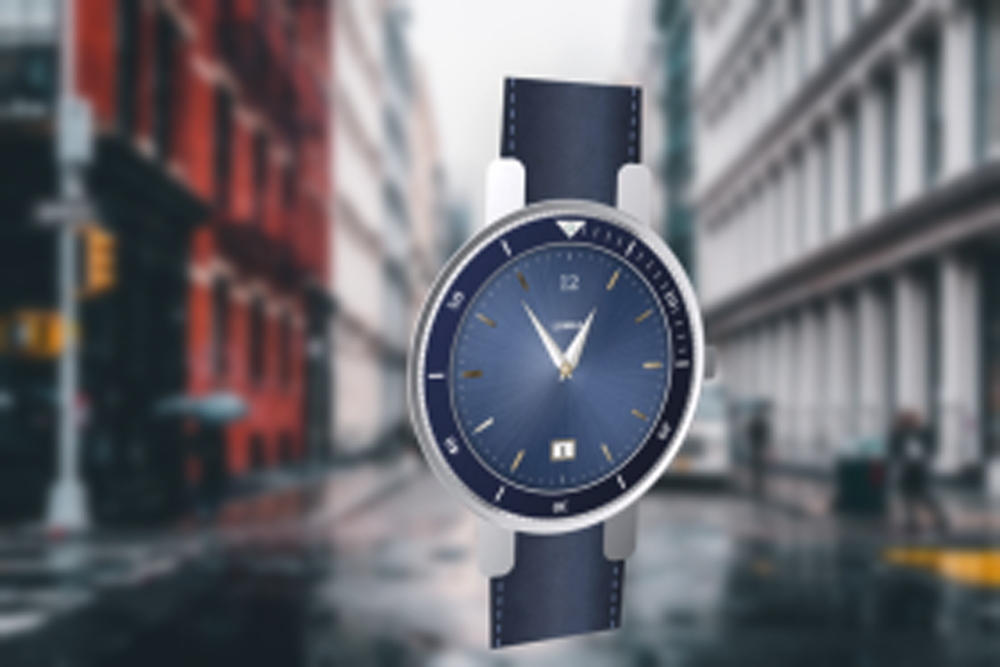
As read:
12 h 54 min
